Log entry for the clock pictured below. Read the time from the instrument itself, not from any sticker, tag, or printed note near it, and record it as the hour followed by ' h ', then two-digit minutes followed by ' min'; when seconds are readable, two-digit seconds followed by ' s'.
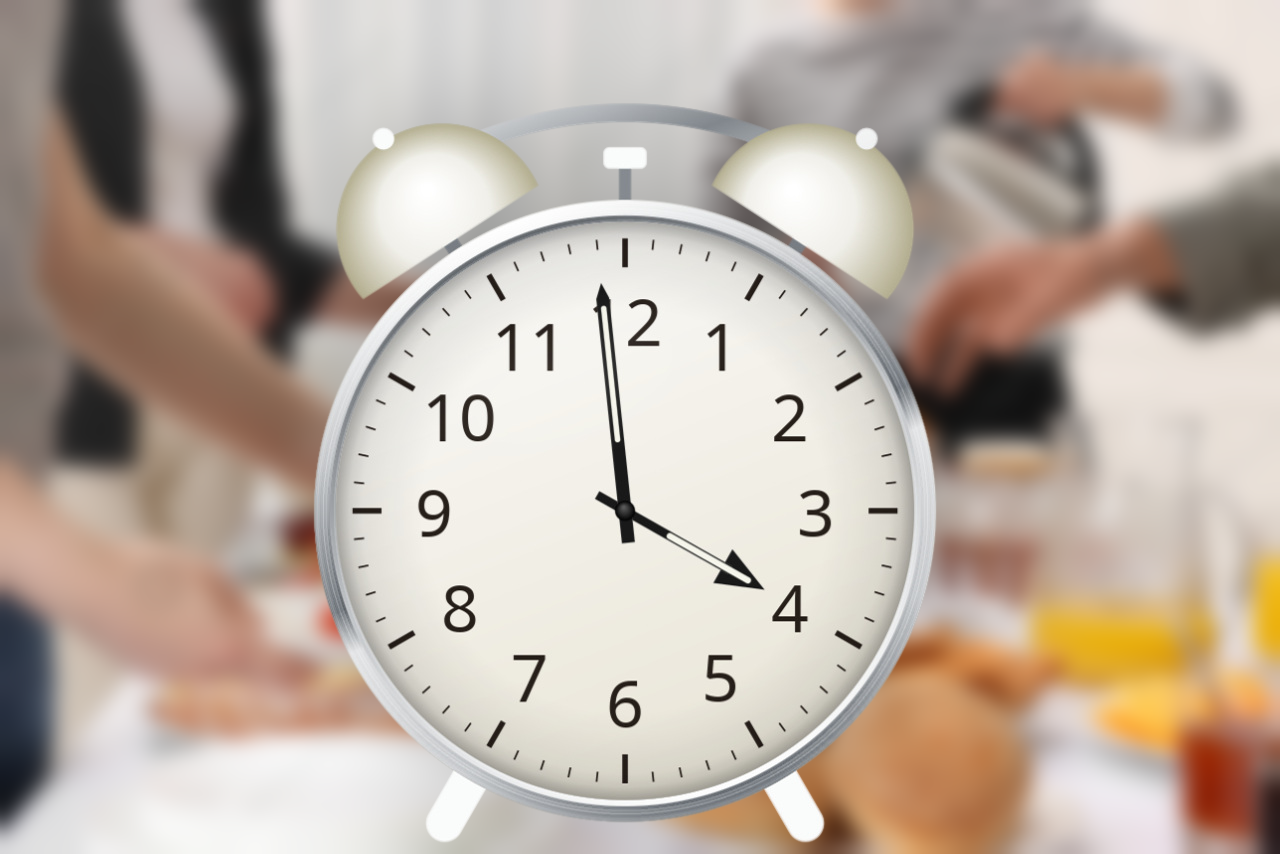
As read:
3 h 59 min
